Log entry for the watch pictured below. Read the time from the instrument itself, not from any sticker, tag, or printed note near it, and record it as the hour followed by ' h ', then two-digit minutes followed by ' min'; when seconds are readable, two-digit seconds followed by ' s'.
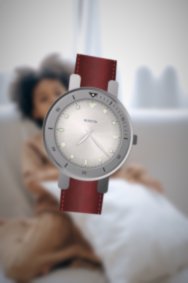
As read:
7 h 22 min
